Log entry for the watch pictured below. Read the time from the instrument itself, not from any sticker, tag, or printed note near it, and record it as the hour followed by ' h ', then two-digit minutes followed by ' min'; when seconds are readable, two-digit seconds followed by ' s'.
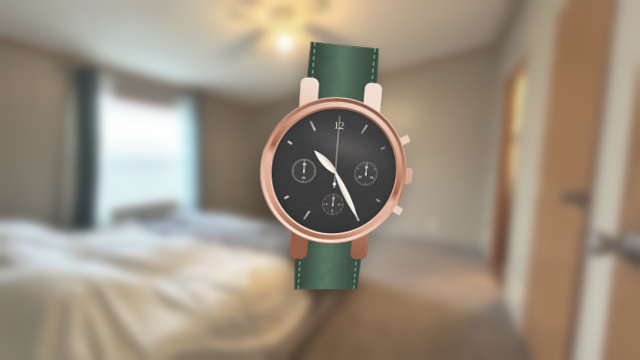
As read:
10 h 25 min
